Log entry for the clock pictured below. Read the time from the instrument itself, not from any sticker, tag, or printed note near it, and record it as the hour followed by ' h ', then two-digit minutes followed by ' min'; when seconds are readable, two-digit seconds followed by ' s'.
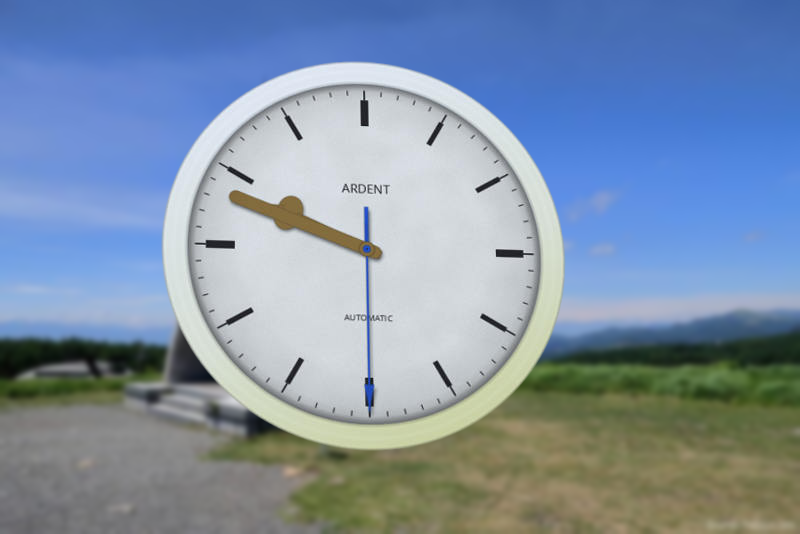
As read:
9 h 48 min 30 s
